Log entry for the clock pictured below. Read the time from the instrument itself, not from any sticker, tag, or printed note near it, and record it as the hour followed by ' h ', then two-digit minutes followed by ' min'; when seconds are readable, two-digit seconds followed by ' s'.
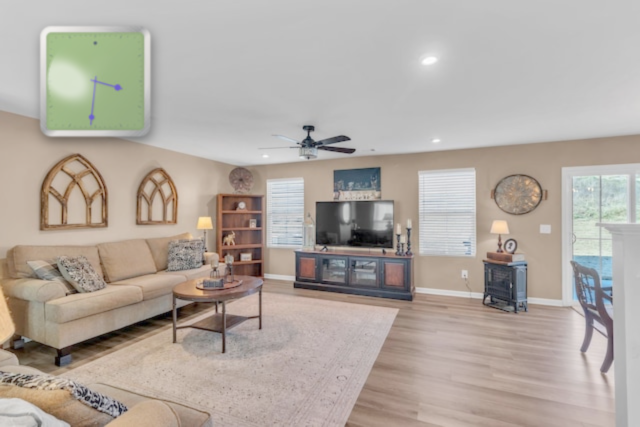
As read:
3 h 31 min
